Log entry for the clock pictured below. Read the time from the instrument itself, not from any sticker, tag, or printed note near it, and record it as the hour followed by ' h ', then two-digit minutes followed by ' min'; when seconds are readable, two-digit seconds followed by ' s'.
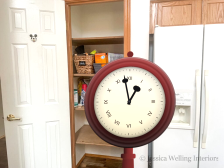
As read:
12 h 58 min
